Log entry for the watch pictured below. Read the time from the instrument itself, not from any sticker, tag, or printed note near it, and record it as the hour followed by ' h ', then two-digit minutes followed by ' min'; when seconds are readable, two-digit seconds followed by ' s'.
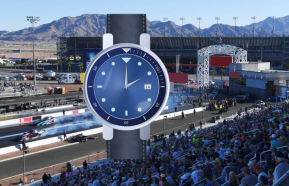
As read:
2 h 00 min
